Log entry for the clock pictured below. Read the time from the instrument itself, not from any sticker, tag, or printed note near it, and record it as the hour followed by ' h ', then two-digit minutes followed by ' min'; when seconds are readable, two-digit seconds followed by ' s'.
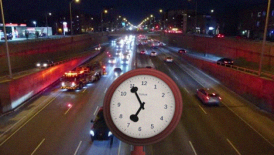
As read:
6 h 55 min
